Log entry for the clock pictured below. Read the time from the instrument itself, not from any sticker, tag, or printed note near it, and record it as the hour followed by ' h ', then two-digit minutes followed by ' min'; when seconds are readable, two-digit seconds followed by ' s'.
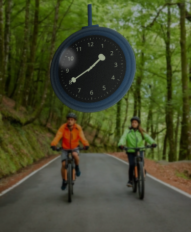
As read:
1 h 40 min
